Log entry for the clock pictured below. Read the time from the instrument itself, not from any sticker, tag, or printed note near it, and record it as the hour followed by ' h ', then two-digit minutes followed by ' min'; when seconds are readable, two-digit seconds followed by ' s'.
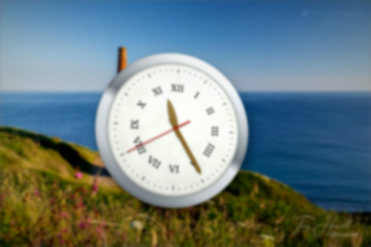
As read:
11 h 24 min 40 s
